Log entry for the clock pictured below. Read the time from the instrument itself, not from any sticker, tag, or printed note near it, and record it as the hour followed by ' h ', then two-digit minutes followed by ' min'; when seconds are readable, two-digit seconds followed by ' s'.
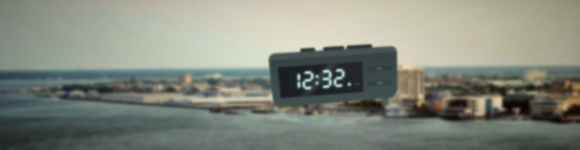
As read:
12 h 32 min
